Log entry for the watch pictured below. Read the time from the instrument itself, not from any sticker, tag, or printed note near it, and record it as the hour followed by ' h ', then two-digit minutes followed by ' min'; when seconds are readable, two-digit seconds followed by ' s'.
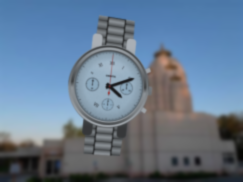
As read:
4 h 11 min
